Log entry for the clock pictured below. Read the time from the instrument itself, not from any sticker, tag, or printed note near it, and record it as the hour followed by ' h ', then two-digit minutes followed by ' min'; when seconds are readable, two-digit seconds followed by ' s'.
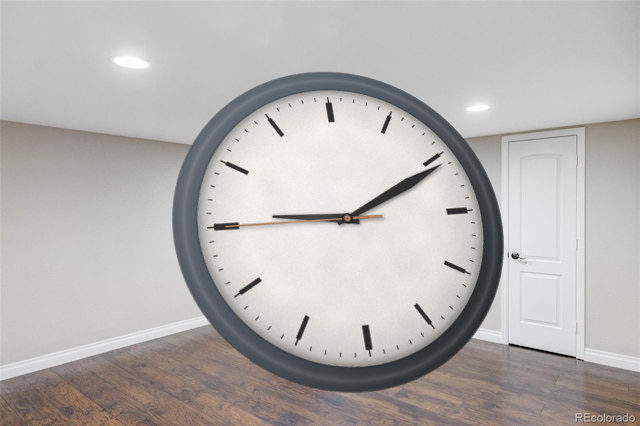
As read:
9 h 10 min 45 s
